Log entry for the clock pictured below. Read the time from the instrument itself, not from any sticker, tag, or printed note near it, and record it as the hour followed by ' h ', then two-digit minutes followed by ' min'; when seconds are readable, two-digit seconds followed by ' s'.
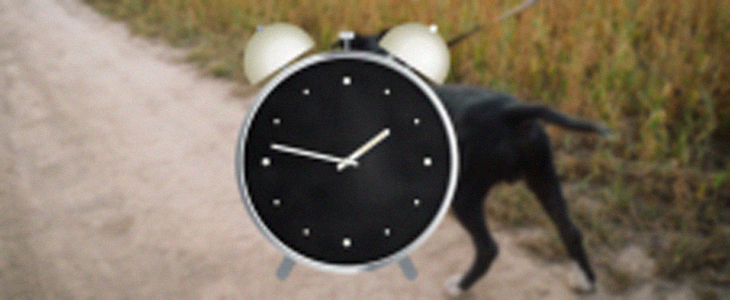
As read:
1 h 47 min
